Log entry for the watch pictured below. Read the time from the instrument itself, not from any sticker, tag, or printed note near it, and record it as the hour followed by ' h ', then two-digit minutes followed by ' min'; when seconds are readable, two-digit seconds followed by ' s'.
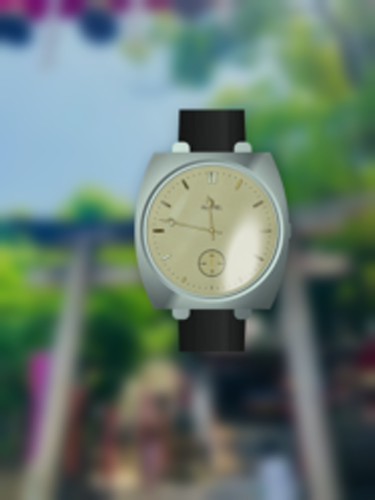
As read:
11 h 47 min
